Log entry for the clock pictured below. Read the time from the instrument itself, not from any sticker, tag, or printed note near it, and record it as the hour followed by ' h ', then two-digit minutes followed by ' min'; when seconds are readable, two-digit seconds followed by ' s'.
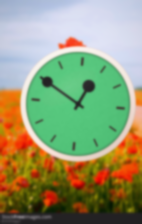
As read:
12 h 50 min
